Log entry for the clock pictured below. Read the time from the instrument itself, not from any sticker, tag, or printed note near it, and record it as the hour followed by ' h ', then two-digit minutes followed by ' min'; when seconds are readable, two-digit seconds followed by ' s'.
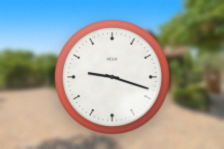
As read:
9 h 18 min
